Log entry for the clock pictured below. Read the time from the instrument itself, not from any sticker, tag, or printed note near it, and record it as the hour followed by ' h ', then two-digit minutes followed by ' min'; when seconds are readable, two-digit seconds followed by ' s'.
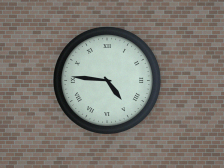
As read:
4 h 46 min
